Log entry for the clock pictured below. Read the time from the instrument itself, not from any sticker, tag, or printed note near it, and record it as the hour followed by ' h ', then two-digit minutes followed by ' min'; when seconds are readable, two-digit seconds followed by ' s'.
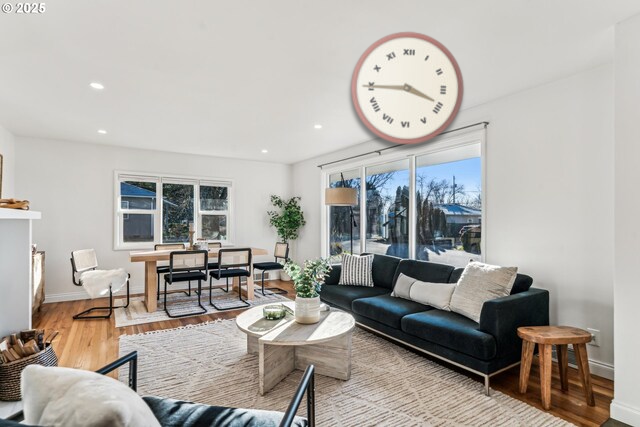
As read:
3 h 45 min
